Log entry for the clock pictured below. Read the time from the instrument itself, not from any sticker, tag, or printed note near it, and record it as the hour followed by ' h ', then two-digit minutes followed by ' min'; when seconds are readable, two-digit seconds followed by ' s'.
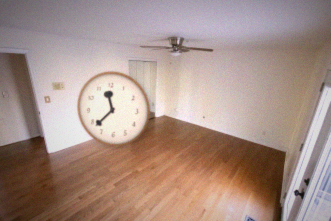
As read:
11 h 38 min
